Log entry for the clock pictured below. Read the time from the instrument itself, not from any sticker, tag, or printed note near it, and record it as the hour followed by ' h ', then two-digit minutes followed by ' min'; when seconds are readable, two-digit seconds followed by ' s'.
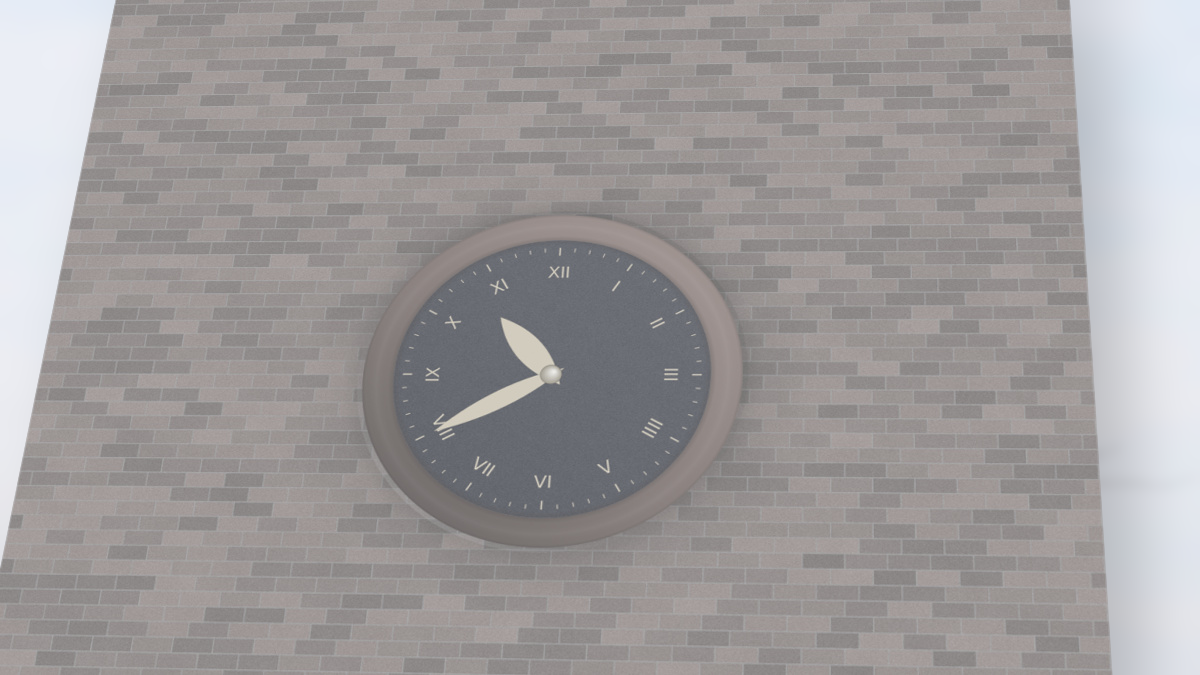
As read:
10 h 40 min
